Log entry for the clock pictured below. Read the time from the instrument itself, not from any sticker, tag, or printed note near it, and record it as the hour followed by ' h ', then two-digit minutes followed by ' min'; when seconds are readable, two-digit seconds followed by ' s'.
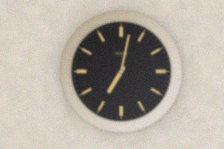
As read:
7 h 02 min
